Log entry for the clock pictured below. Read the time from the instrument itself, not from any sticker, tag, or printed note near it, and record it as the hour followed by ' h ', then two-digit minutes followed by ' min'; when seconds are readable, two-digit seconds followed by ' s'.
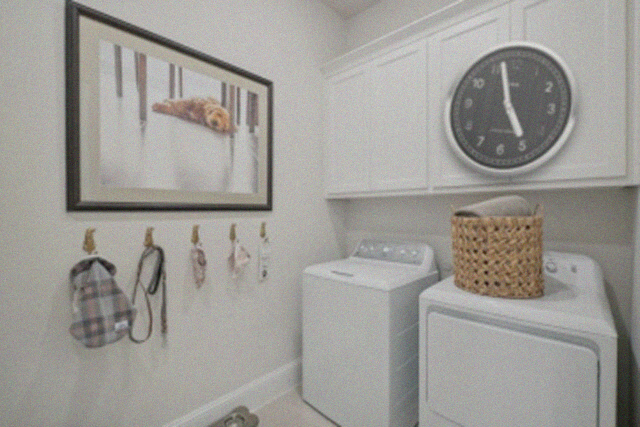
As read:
4 h 57 min
